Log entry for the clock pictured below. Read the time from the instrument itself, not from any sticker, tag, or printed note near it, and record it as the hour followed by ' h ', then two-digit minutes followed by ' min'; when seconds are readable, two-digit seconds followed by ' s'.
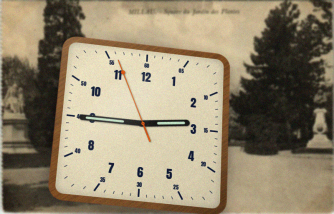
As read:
2 h 44 min 56 s
